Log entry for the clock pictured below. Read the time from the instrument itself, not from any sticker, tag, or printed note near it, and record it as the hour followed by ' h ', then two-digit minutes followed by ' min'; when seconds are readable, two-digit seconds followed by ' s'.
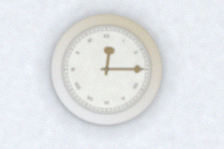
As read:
12 h 15 min
